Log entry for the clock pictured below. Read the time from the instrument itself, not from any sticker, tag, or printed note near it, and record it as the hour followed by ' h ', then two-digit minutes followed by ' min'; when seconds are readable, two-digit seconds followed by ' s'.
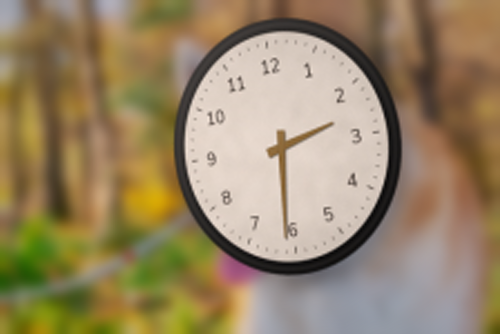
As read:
2 h 31 min
